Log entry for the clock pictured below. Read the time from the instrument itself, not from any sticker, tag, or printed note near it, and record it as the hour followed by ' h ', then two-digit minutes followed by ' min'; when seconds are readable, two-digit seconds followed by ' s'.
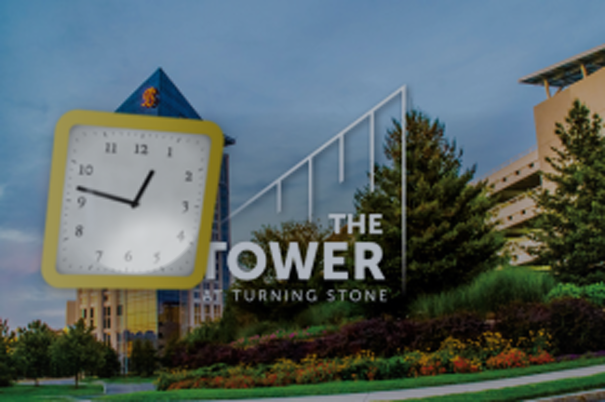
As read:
12 h 47 min
